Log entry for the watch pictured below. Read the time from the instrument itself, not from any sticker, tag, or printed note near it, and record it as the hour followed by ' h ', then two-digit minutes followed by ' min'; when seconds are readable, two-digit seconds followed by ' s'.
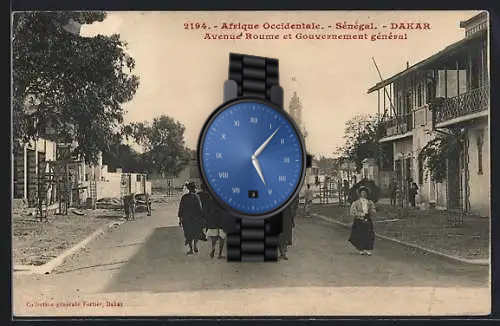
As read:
5 h 07 min
